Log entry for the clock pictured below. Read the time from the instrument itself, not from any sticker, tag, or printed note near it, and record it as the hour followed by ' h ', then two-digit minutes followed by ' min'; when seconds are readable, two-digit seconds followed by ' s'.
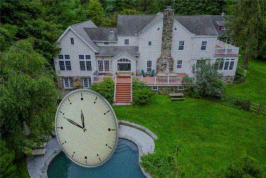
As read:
11 h 49 min
